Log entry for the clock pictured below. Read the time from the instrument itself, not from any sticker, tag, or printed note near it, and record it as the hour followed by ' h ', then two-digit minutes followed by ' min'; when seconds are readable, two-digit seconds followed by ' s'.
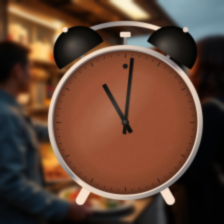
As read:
11 h 01 min
